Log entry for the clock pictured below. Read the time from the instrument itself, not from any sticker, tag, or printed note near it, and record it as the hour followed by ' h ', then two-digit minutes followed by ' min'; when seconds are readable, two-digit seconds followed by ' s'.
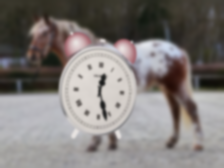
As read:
12 h 27 min
